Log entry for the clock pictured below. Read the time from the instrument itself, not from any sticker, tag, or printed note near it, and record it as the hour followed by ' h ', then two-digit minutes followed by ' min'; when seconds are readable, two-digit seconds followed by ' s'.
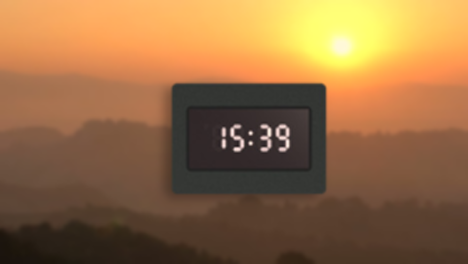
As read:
15 h 39 min
